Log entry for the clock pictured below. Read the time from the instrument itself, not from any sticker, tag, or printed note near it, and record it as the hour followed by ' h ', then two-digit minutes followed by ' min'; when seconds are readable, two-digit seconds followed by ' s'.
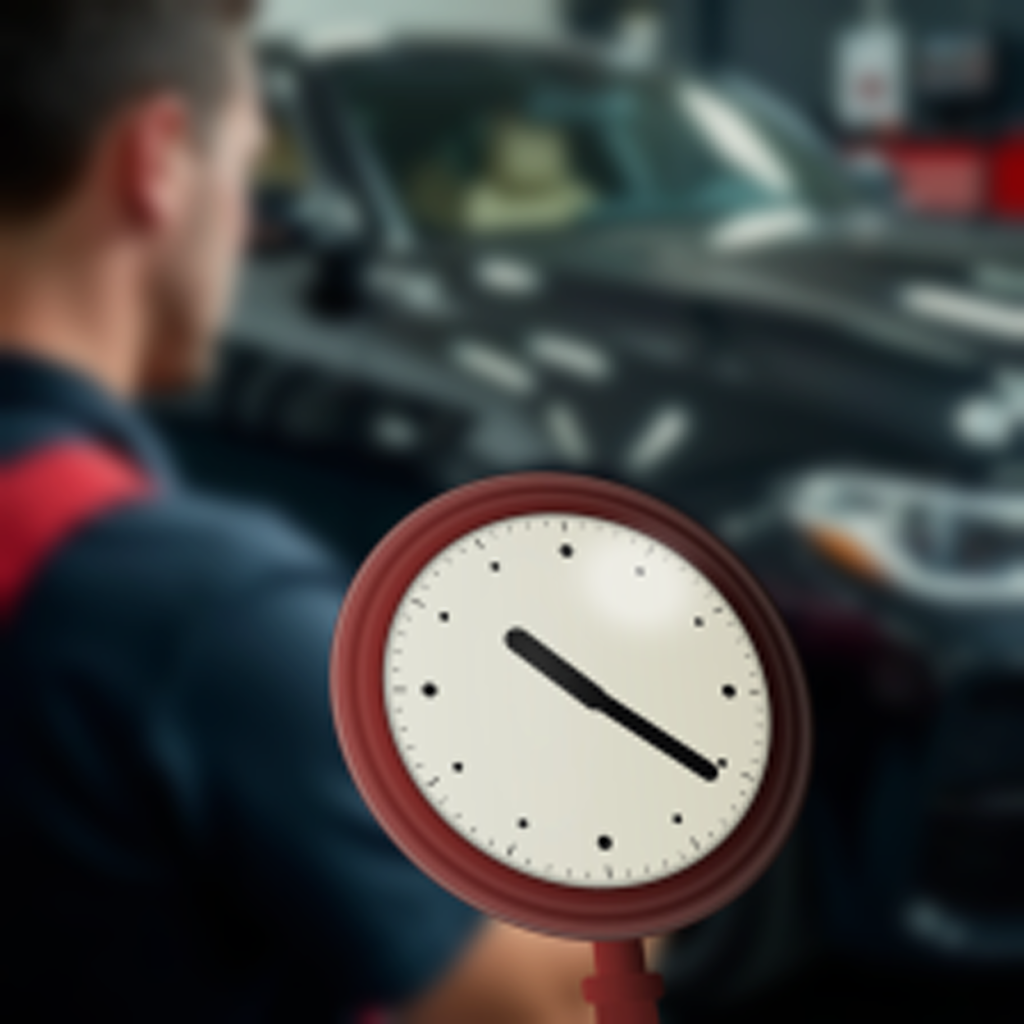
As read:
10 h 21 min
